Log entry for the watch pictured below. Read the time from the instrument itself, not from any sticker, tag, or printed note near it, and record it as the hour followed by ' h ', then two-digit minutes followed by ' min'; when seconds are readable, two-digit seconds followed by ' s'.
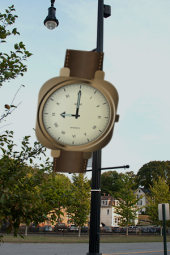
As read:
9 h 00 min
